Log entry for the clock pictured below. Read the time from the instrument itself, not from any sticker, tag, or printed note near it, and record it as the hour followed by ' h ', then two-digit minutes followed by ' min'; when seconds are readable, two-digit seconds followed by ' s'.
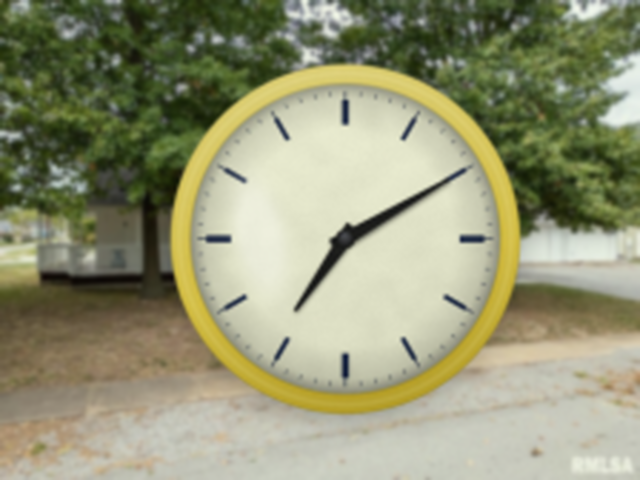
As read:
7 h 10 min
